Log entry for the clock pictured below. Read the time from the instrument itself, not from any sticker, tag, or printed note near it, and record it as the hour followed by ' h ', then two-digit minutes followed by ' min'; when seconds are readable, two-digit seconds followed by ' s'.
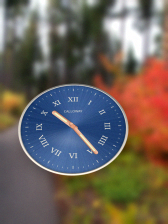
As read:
10 h 24 min
